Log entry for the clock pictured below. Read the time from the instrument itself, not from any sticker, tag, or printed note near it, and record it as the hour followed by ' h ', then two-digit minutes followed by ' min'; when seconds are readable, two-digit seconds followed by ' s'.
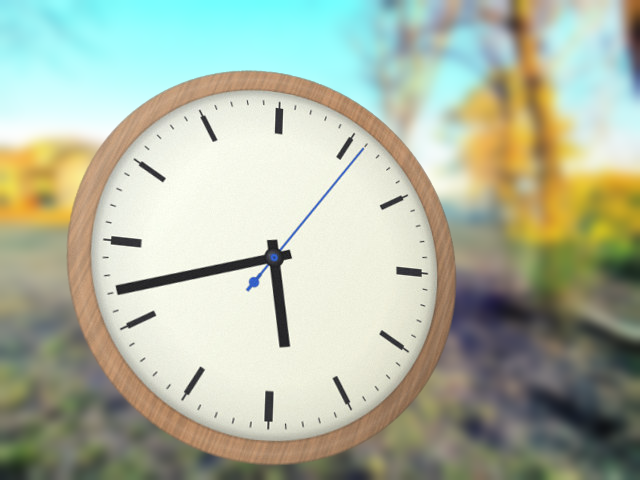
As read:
5 h 42 min 06 s
